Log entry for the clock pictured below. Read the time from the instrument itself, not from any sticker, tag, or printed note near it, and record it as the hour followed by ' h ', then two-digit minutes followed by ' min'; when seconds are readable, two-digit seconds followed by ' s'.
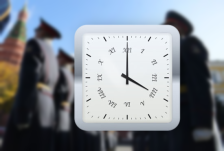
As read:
4 h 00 min
